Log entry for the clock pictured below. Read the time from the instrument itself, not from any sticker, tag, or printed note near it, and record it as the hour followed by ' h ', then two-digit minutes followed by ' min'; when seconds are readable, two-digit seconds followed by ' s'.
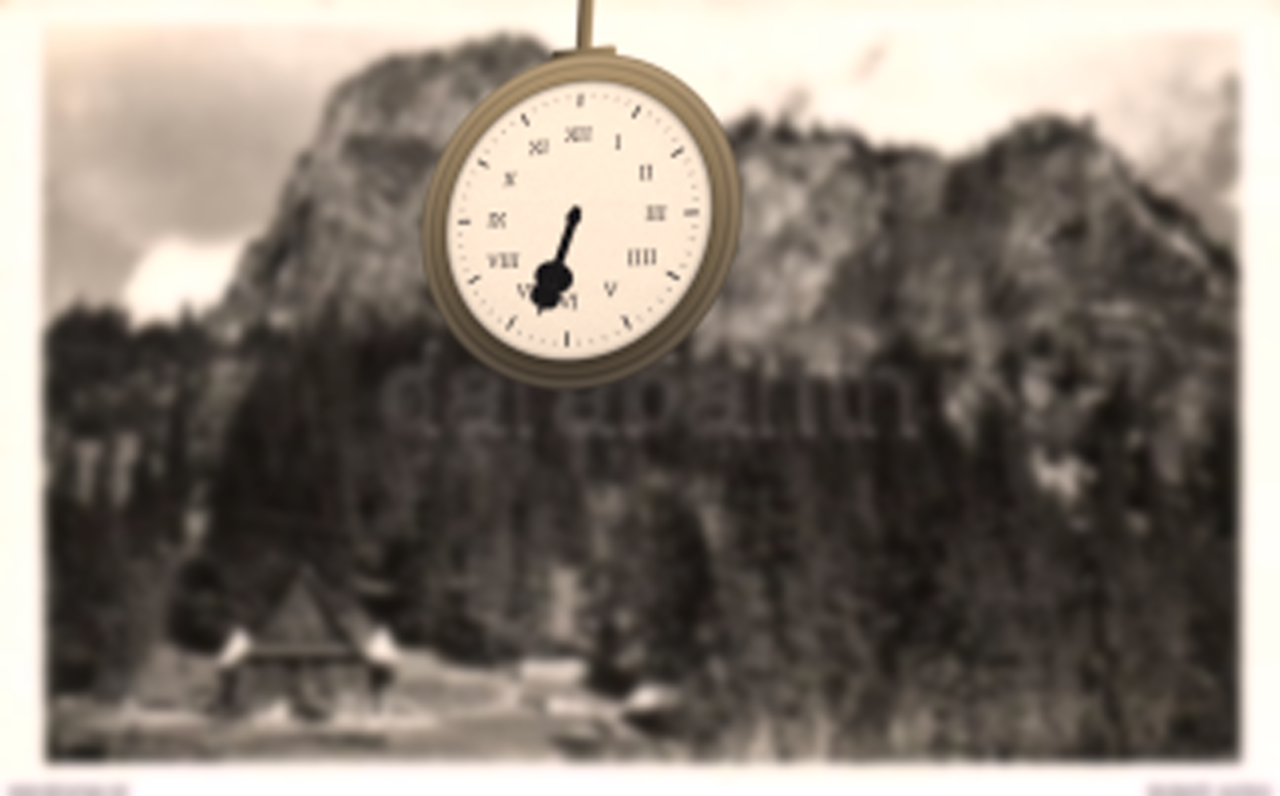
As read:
6 h 33 min
